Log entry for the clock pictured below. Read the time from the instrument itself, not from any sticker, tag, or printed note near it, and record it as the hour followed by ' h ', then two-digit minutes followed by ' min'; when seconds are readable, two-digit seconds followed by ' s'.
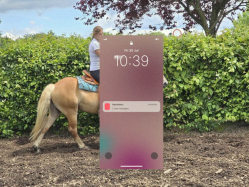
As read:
10 h 39 min
